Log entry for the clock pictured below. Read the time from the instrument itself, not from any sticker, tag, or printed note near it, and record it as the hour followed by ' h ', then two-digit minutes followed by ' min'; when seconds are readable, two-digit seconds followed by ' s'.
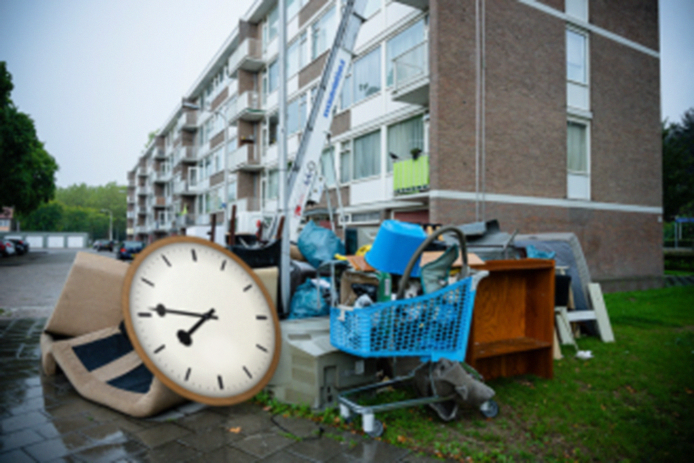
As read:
7 h 46 min
